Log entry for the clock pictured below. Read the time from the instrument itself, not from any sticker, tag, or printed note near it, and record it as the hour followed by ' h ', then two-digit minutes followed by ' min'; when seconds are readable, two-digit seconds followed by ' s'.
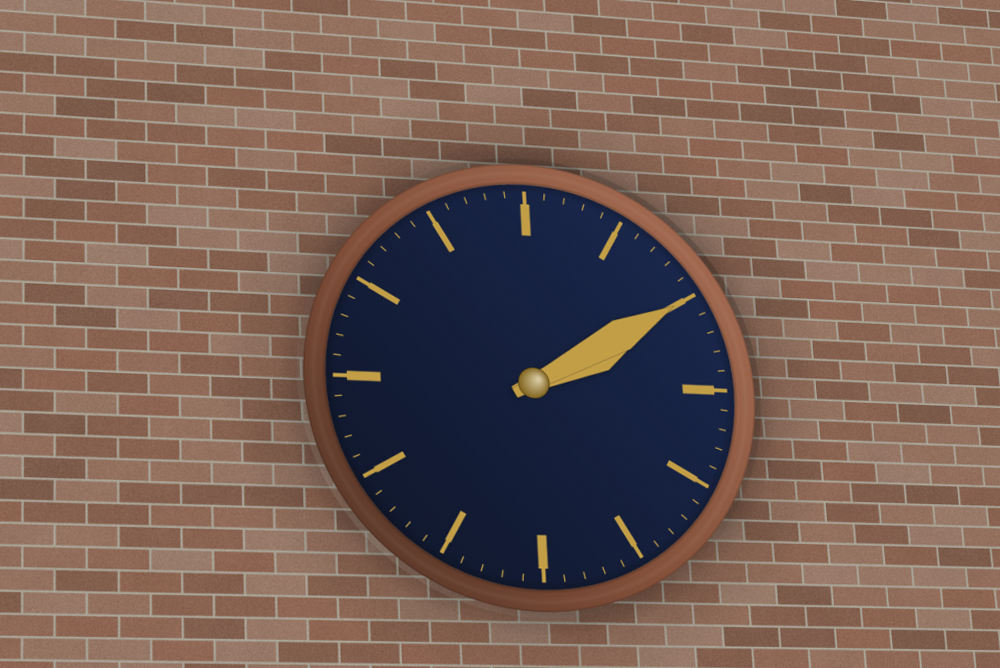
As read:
2 h 10 min
